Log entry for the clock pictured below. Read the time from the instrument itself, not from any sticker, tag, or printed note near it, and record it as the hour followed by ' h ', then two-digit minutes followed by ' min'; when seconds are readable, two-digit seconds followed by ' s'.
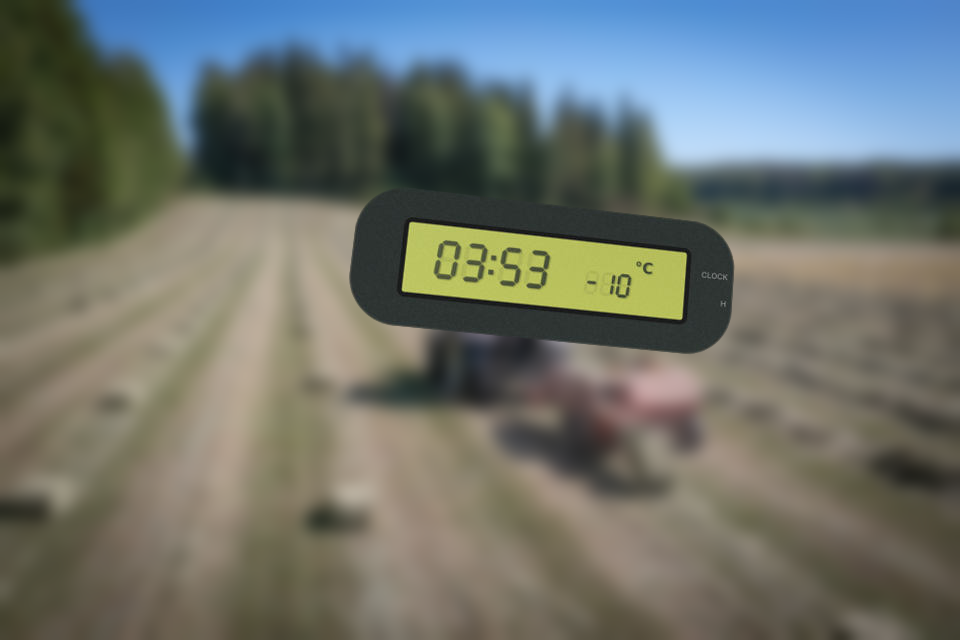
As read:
3 h 53 min
